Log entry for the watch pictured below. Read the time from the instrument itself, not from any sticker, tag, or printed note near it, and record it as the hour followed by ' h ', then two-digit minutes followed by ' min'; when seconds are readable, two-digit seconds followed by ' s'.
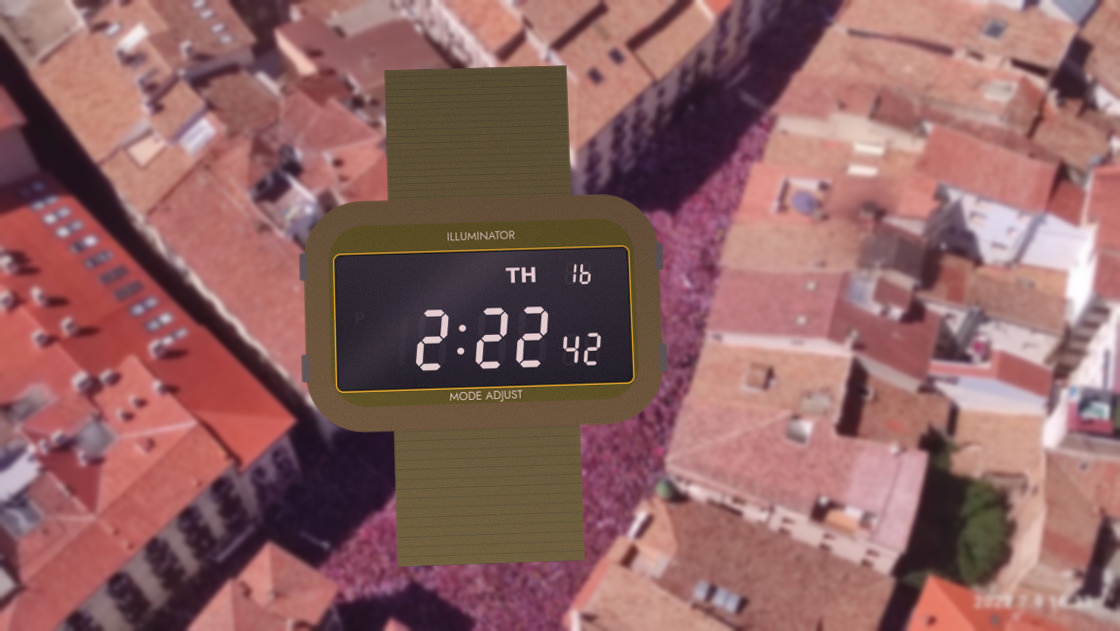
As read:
2 h 22 min 42 s
